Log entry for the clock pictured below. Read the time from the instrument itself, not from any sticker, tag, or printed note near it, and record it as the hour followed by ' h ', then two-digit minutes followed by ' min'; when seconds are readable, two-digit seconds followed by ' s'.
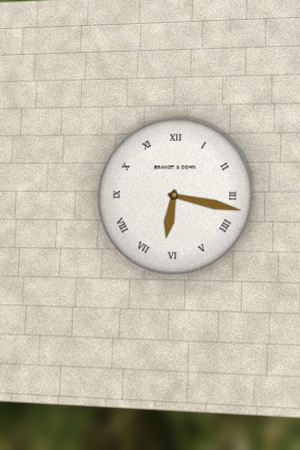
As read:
6 h 17 min
